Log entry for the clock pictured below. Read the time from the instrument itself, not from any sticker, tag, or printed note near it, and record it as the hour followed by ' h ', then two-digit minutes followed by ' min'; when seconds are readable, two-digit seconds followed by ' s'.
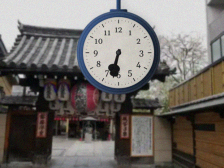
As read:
6 h 32 min
